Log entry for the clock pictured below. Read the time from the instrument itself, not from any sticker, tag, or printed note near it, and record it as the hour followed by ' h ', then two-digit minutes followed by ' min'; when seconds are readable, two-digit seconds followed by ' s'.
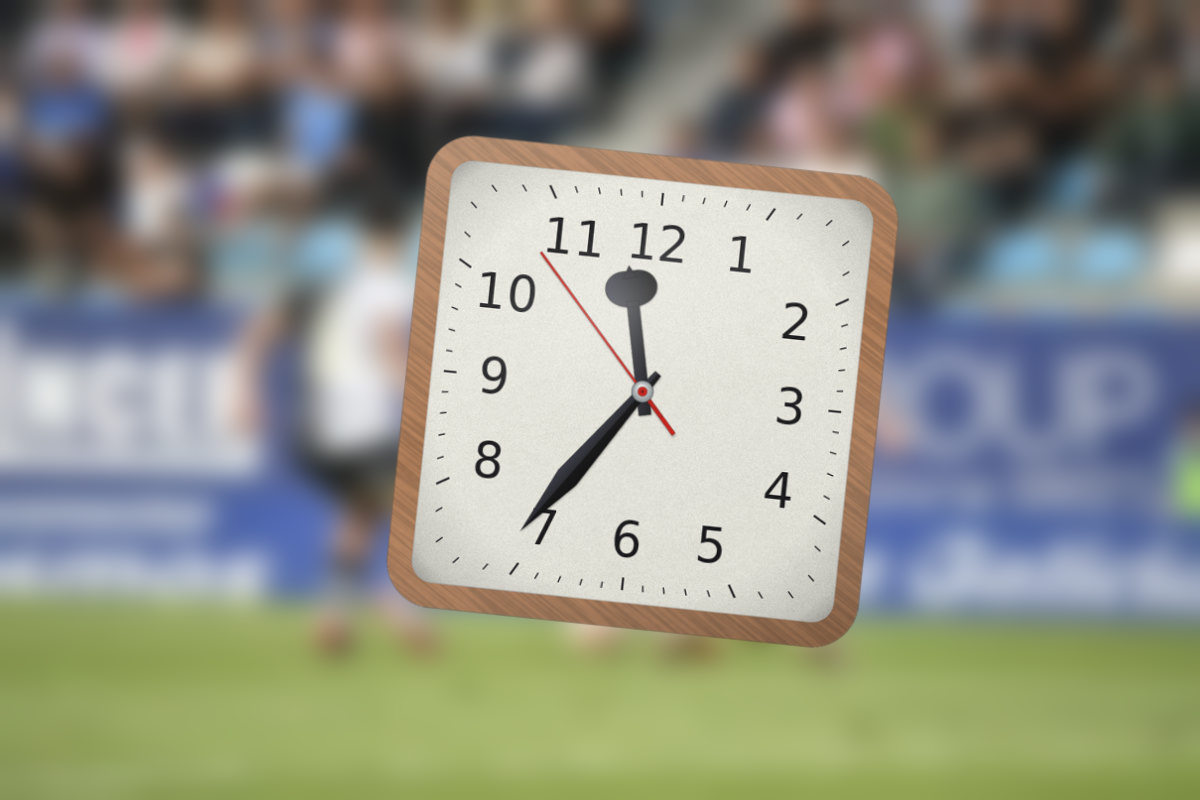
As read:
11 h 35 min 53 s
